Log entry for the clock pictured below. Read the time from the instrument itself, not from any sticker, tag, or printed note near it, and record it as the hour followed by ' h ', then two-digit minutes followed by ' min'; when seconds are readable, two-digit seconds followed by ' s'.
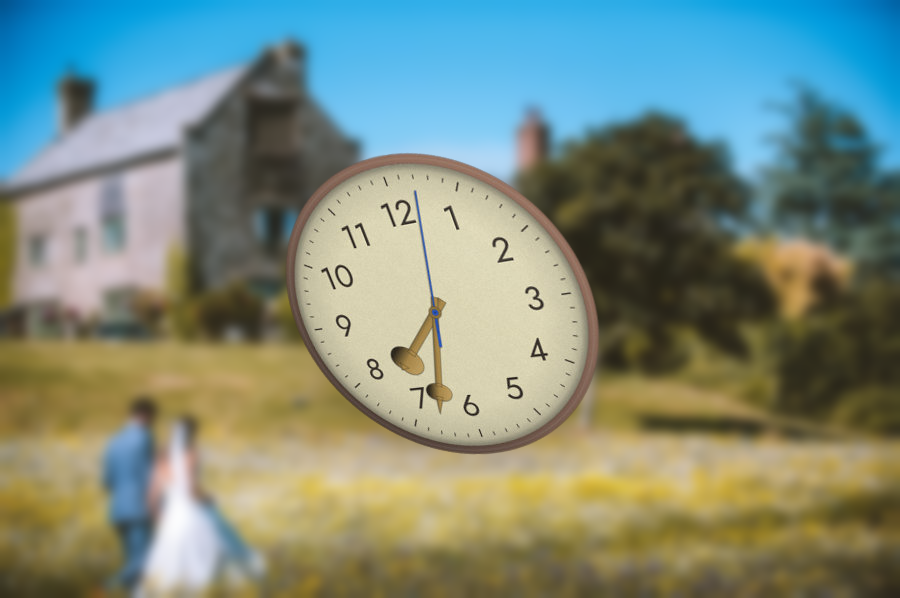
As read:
7 h 33 min 02 s
